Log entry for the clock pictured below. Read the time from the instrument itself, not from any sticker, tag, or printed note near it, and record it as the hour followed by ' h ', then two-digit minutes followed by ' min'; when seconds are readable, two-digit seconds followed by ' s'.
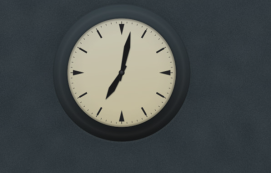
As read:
7 h 02 min
